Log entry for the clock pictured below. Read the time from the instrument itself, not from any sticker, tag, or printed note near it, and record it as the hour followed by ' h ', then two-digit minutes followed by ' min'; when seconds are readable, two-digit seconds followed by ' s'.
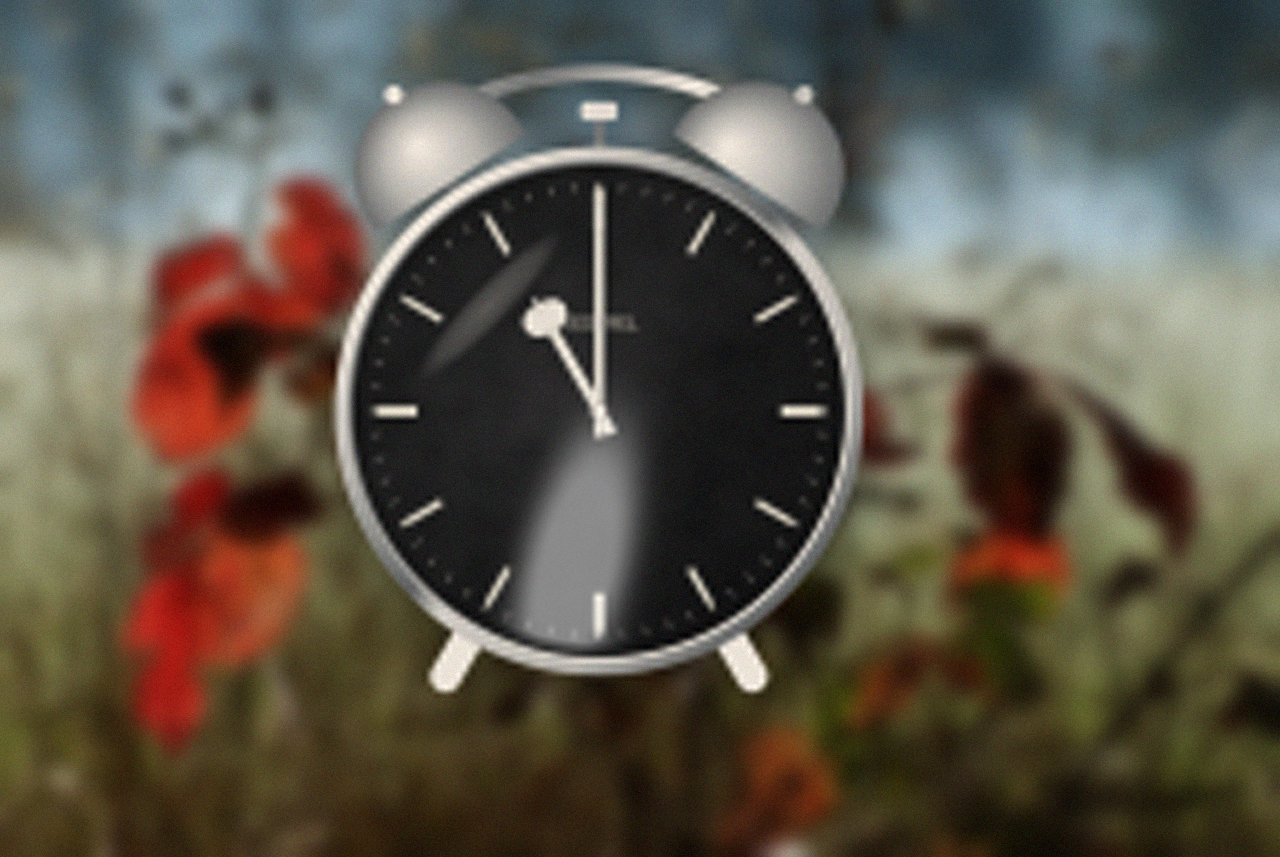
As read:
11 h 00 min
